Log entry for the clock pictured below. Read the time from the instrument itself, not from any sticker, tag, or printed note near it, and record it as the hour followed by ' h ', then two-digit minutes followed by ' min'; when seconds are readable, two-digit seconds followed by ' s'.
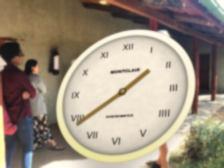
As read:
1 h 39 min
